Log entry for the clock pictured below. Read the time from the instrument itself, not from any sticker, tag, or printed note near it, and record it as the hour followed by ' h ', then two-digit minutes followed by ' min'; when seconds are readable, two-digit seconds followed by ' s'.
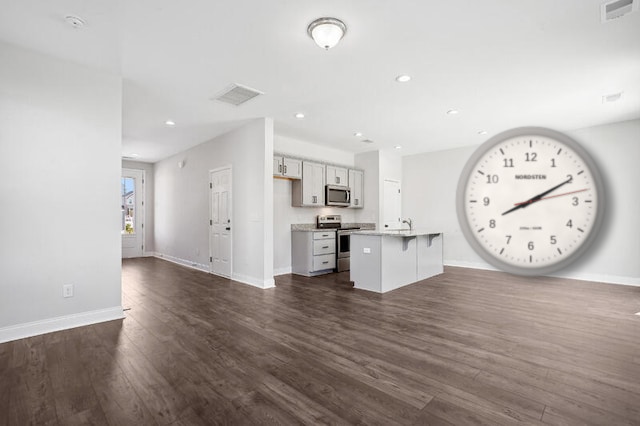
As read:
8 h 10 min 13 s
